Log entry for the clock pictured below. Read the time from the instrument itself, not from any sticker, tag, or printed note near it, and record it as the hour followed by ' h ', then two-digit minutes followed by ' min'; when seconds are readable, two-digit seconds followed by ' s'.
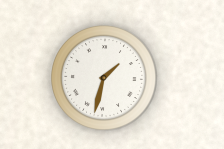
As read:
1 h 32 min
